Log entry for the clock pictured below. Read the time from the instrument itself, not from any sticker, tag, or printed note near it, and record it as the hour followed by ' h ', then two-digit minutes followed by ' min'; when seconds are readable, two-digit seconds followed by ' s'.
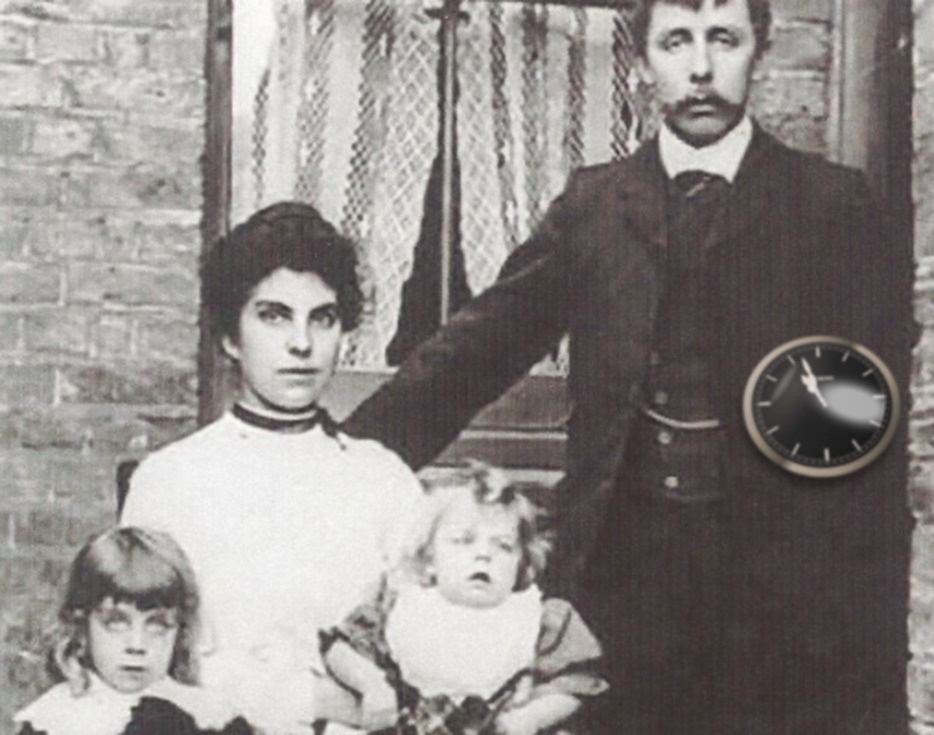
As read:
10 h 57 min
